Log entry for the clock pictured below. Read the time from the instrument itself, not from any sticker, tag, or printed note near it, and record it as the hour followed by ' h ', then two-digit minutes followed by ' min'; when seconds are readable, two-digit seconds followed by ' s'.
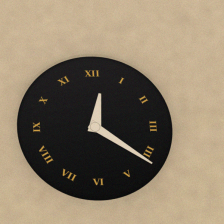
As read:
12 h 21 min
